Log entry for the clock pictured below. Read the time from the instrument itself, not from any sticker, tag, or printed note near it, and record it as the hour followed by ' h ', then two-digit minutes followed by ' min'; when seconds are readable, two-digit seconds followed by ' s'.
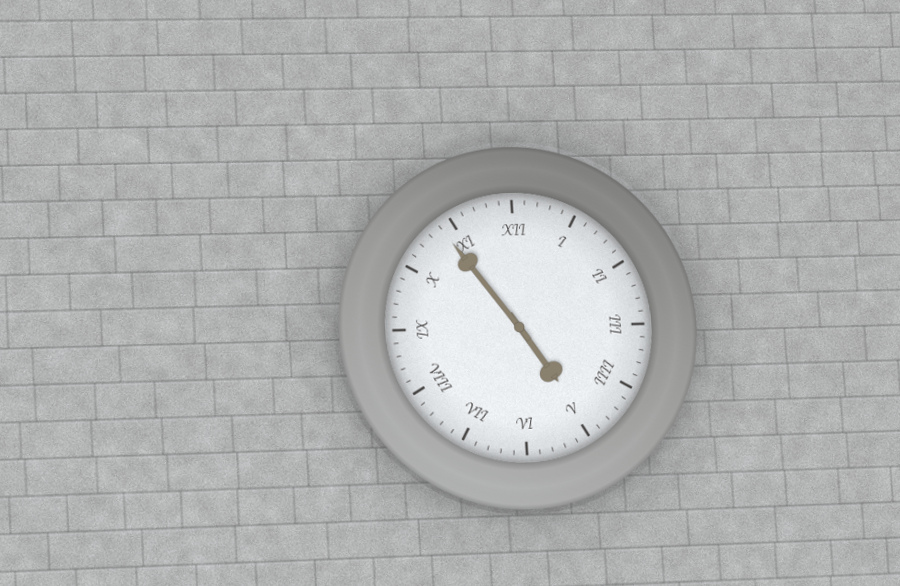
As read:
4 h 54 min
